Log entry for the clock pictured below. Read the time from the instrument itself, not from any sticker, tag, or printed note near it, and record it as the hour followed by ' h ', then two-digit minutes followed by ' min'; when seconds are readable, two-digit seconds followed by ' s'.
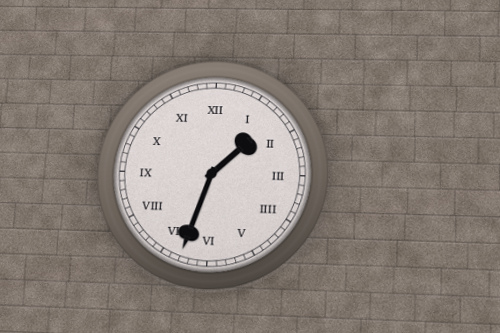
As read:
1 h 33 min
